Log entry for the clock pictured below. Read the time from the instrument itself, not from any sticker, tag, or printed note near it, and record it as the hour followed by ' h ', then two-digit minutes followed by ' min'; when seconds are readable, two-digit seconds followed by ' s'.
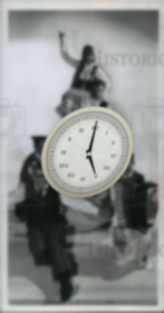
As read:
5 h 00 min
